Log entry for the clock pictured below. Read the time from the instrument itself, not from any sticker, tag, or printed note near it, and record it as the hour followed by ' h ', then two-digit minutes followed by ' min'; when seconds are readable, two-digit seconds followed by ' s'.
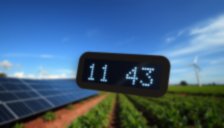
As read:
11 h 43 min
